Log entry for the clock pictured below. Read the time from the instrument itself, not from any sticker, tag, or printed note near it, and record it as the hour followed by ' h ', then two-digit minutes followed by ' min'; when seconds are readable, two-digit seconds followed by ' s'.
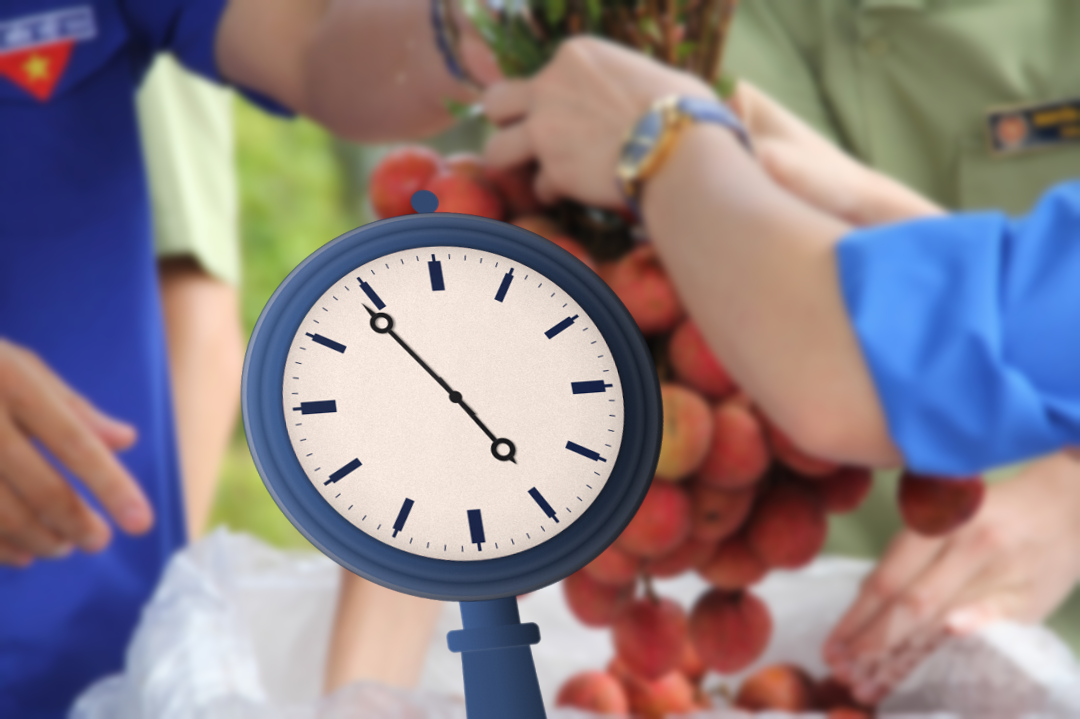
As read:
4 h 54 min
